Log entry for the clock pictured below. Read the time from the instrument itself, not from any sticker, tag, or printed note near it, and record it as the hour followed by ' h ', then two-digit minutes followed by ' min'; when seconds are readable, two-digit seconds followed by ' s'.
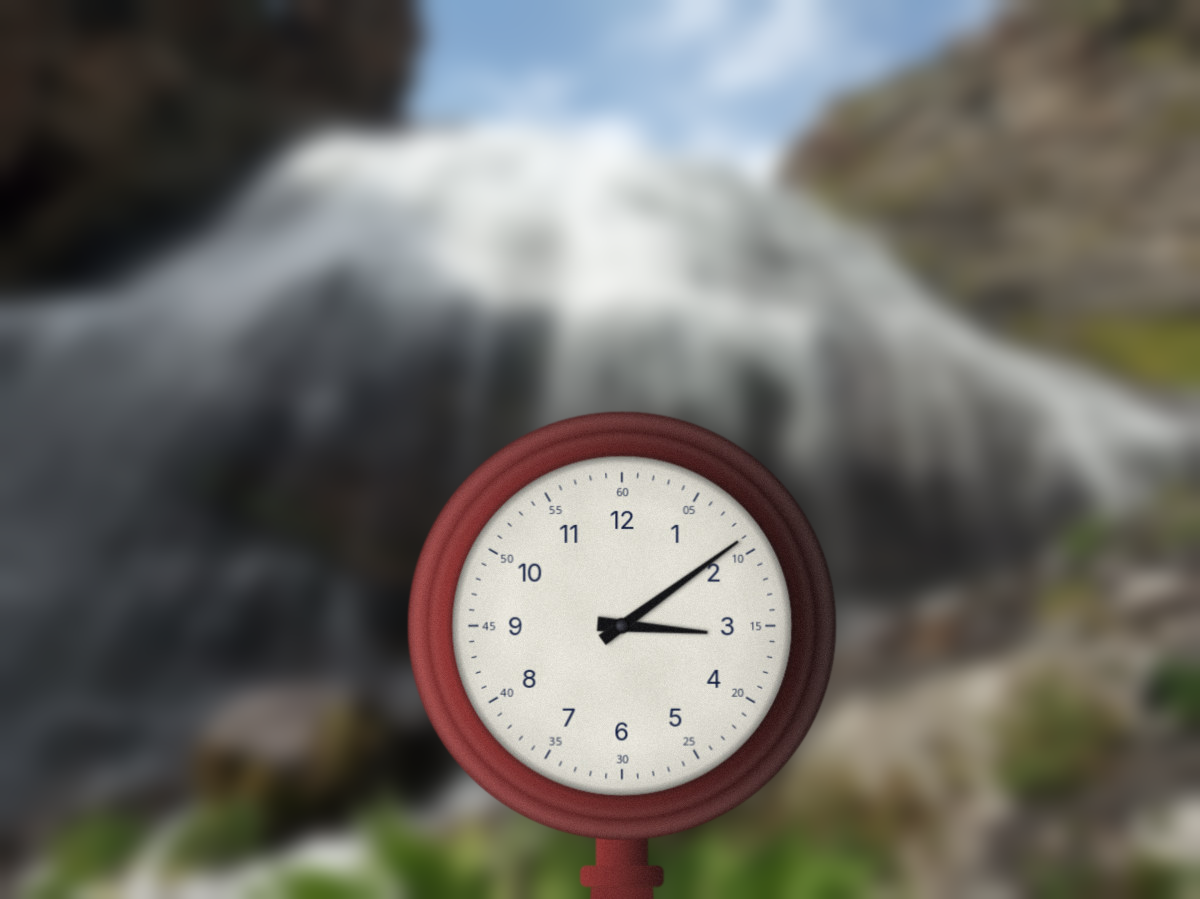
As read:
3 h 09 min
